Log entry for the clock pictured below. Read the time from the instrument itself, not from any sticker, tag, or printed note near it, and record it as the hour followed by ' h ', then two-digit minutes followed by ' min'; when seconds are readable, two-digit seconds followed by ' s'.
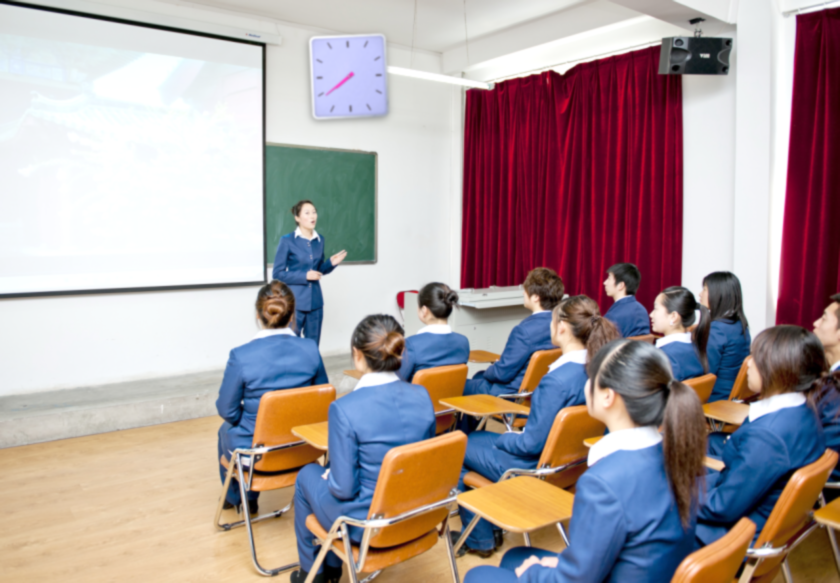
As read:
7 h 39 min
